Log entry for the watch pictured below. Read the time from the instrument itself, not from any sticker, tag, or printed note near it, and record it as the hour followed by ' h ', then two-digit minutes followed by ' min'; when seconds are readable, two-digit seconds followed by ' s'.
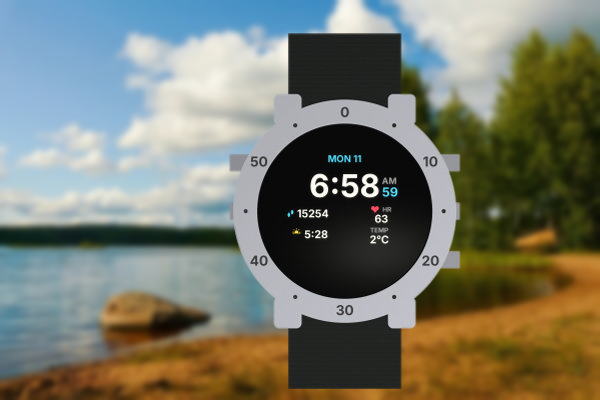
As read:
6 h 58 min 59 s
